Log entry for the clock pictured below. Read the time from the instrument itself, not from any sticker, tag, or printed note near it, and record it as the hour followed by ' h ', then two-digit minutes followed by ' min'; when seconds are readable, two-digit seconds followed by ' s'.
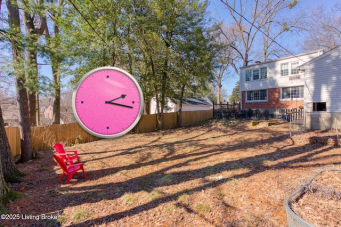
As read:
2 h 17 min
